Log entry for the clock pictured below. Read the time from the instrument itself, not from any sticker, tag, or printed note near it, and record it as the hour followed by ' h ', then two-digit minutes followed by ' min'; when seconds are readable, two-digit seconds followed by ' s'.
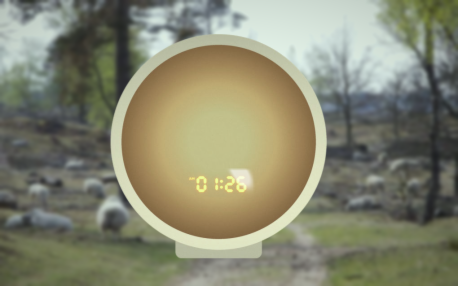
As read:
1 h 26 min
